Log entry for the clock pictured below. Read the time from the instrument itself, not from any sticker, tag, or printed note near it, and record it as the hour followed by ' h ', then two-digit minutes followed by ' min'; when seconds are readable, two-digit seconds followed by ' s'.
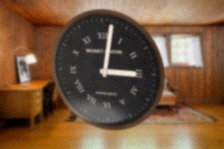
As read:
3 h 02 min
